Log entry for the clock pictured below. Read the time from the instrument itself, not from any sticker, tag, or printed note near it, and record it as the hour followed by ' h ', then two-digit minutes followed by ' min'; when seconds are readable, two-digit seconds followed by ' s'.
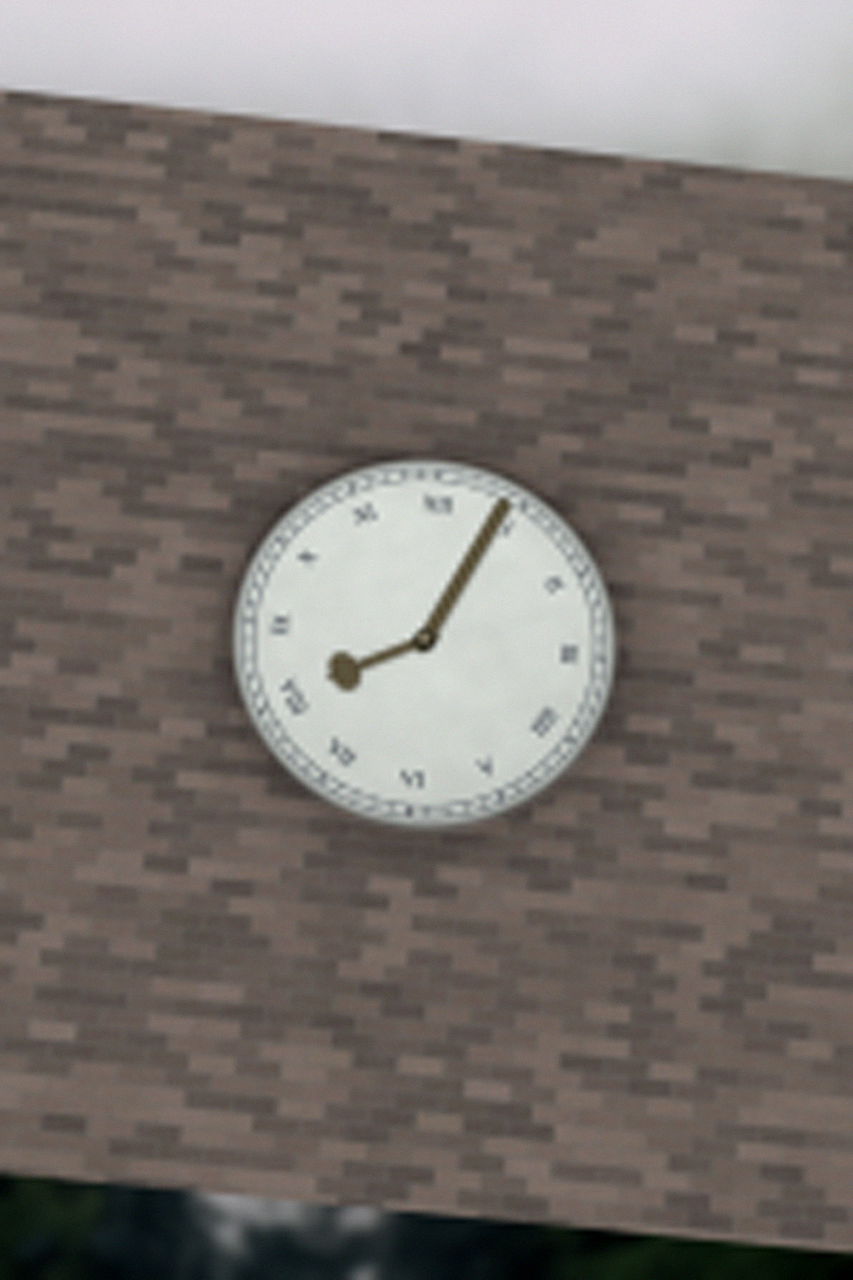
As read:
8 h 04 min
